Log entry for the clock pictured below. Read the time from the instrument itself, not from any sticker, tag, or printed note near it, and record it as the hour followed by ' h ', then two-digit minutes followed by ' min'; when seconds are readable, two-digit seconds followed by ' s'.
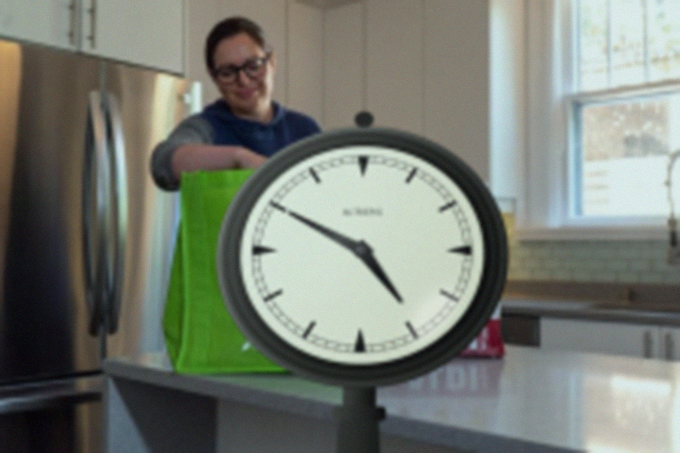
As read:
4 h 50 min
